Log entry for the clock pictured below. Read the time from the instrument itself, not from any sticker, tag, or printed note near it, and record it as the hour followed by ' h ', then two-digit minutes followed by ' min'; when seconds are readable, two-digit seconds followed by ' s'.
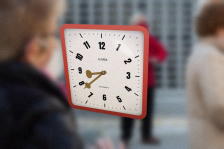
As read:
8 h 38 min
